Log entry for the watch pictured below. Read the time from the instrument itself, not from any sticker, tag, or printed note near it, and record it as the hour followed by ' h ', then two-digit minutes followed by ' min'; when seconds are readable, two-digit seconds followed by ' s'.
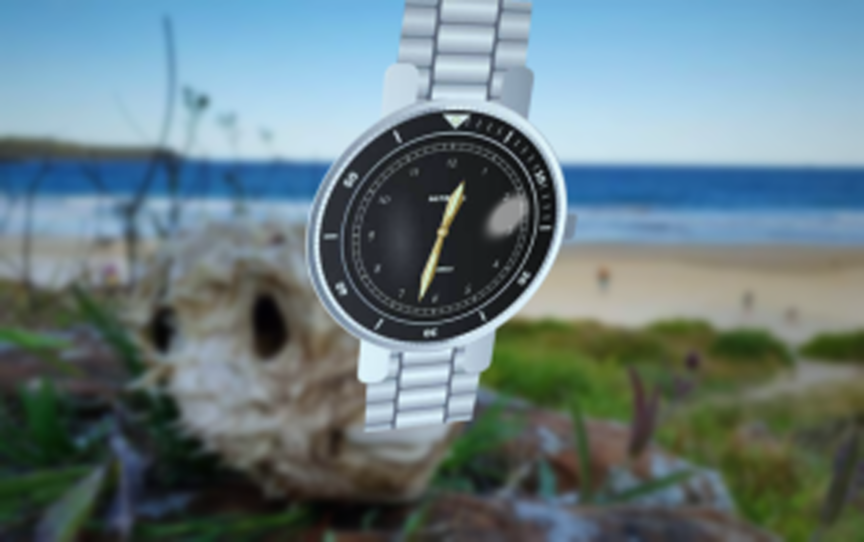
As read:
12 h 32 min
